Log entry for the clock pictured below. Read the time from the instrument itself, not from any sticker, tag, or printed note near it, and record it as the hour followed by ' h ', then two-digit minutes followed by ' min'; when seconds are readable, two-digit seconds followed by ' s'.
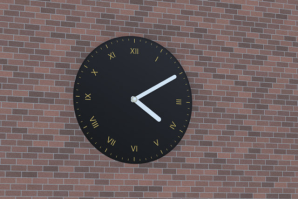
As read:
4 h 10 min
